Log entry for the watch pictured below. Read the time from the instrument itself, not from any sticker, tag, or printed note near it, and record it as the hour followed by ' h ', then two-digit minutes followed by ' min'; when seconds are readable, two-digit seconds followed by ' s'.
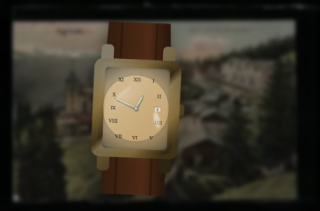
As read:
12 h 49 min
